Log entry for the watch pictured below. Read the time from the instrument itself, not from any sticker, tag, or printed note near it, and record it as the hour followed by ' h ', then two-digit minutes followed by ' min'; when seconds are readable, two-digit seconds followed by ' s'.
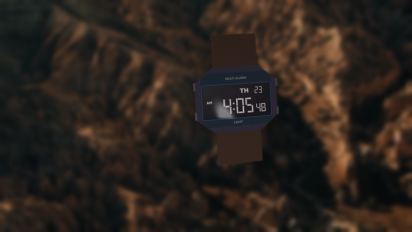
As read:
4 h 05 min 48 s
